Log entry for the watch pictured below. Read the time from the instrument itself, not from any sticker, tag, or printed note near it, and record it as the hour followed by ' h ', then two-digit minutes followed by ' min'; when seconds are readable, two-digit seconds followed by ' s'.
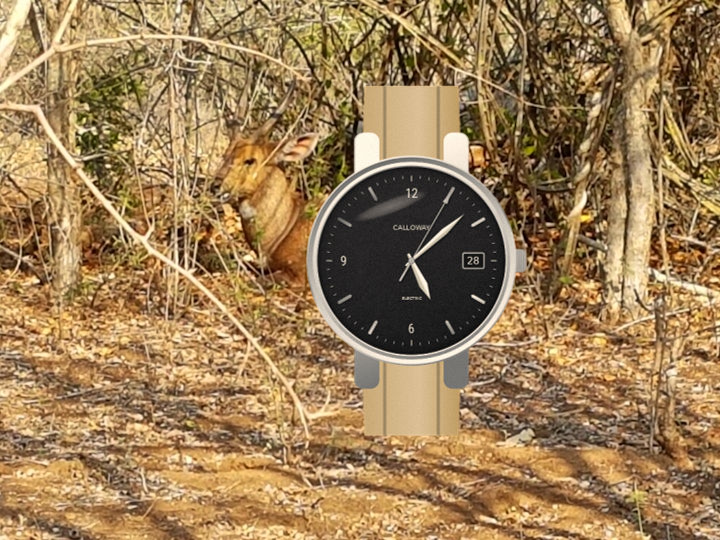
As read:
5 h 08 min 05 s
